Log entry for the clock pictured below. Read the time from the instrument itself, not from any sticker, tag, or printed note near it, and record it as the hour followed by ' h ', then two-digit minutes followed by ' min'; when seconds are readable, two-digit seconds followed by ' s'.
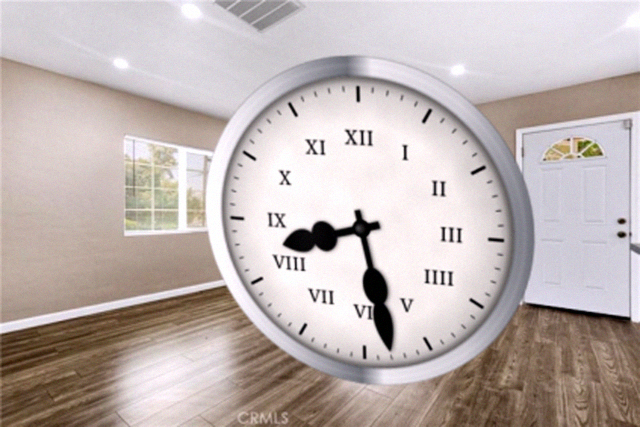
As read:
8 h 28 min
